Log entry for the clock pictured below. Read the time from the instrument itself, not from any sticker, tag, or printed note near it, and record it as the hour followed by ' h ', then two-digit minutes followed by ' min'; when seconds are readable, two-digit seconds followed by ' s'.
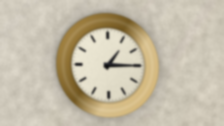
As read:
1 h 15 min
